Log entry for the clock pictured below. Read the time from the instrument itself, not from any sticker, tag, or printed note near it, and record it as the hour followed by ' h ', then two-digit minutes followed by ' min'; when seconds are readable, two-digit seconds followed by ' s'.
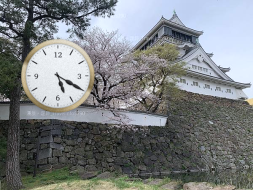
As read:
5 h 20 min
